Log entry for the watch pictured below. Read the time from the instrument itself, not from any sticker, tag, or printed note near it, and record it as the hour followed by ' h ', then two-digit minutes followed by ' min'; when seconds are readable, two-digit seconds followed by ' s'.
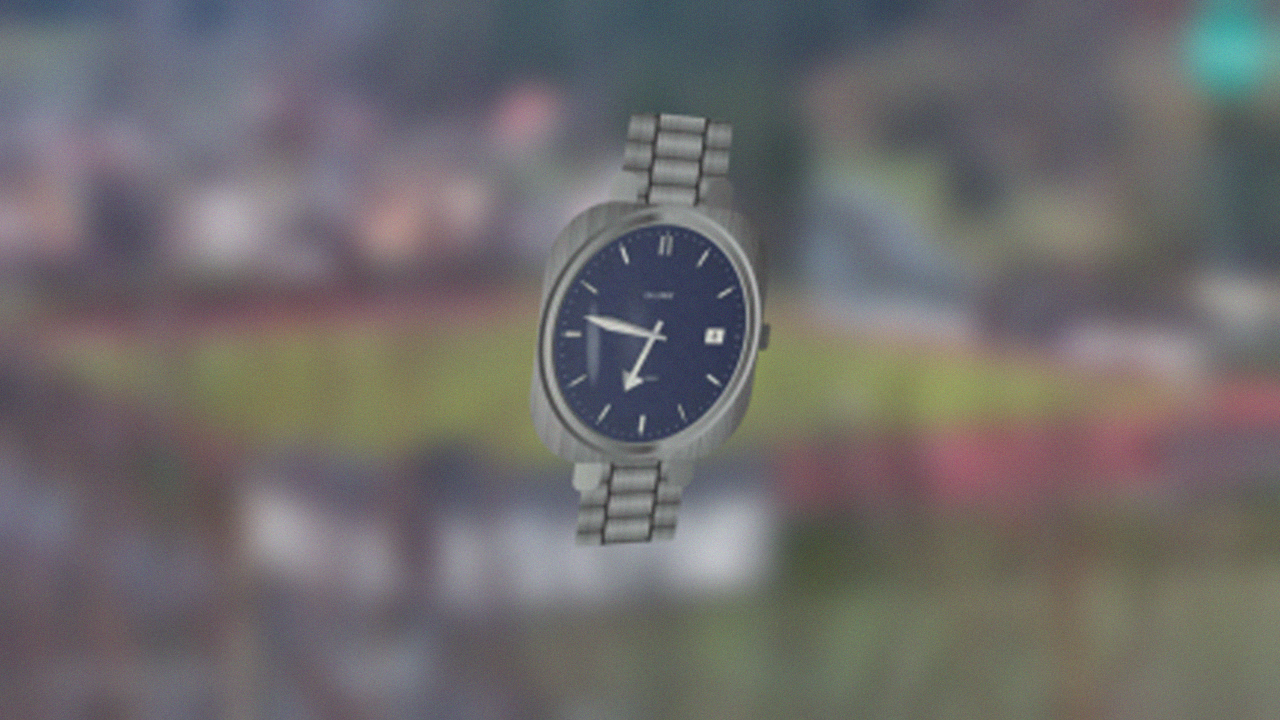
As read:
6 h 47 min
